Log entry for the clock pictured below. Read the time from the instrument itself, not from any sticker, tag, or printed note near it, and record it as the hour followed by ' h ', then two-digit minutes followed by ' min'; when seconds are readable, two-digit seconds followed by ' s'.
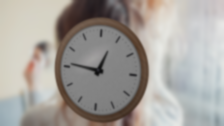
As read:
12 h 46 min
